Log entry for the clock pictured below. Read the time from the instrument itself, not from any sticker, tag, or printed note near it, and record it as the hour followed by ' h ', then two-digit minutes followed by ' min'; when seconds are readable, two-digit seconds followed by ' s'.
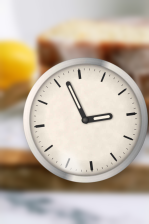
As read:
2 h 57 min
